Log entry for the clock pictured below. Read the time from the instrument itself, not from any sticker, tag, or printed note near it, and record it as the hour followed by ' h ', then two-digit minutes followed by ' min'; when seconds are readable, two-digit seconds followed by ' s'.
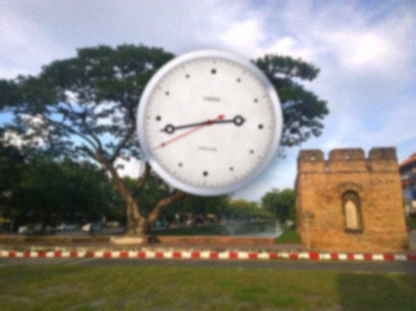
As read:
2 h 42 min 40 s
